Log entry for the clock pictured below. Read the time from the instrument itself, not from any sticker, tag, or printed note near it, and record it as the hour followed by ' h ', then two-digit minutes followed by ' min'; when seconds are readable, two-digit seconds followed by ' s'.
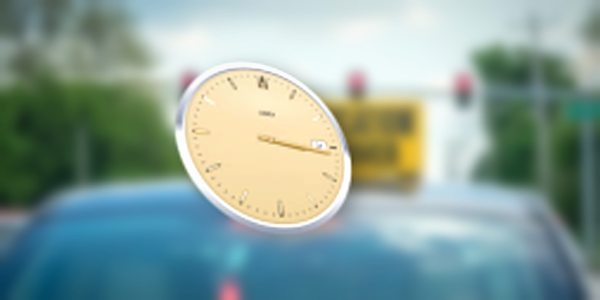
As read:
3 h 16 min
